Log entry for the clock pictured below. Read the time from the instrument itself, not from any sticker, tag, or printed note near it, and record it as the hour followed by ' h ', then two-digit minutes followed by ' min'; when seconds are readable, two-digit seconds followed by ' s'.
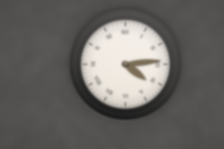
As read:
4 h 14 min
